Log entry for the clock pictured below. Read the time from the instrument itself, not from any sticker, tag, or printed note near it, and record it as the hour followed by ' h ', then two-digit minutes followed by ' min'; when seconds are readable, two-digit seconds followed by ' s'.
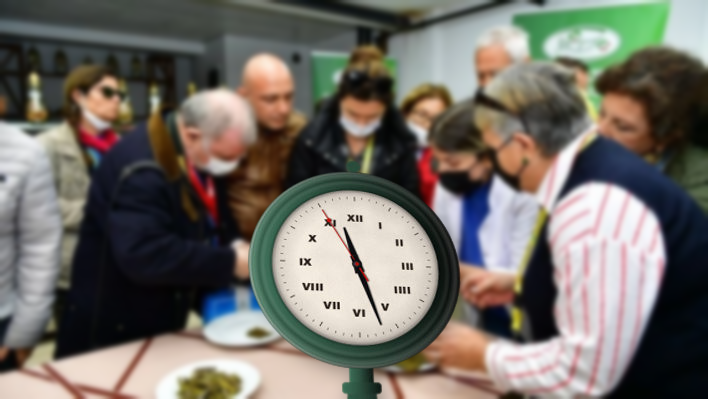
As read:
11 h 26 min 55 s
